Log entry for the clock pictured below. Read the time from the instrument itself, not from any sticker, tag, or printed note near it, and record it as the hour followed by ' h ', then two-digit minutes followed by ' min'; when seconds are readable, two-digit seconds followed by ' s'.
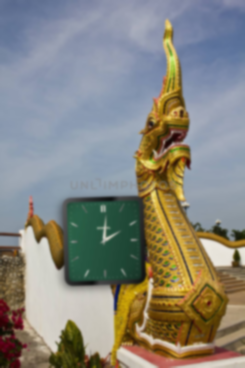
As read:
2 h 01 min
